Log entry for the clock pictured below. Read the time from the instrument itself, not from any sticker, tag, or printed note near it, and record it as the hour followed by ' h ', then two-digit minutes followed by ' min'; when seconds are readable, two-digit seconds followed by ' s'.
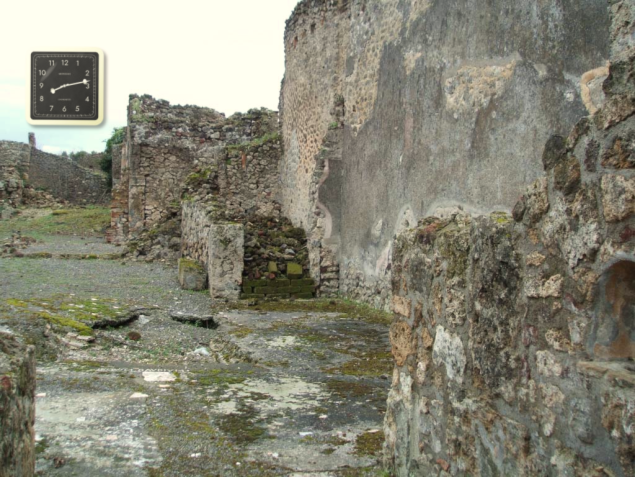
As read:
8 h 13 min
